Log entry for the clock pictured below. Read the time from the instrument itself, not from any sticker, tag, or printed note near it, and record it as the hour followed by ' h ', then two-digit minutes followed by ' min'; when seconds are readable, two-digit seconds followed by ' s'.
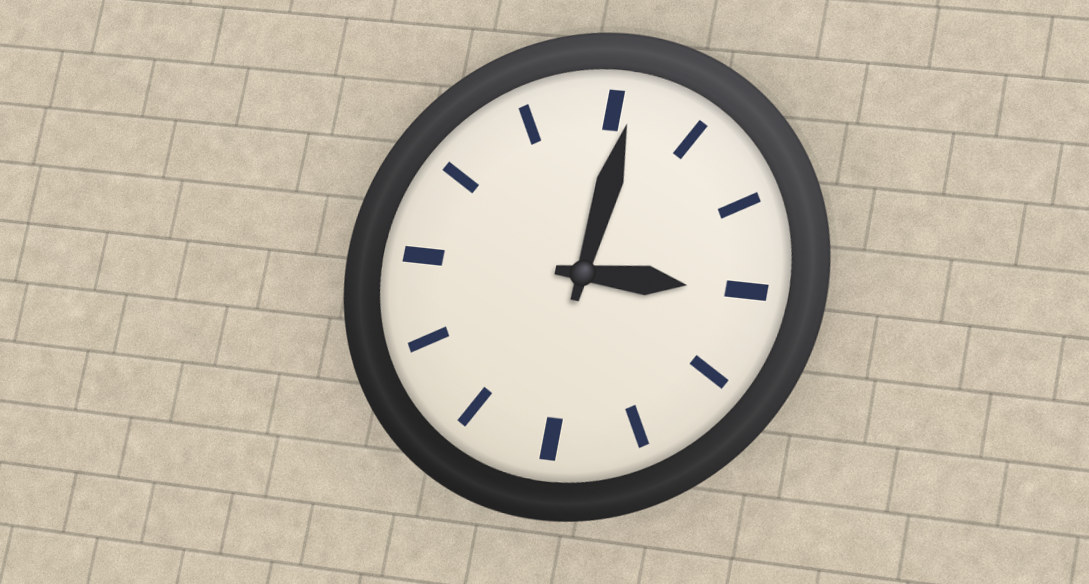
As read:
3 h 01 min
